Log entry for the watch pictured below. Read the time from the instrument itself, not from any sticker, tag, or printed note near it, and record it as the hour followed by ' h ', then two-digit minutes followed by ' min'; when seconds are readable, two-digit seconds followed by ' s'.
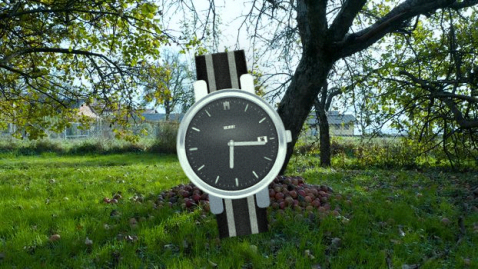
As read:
6 h 16 min
